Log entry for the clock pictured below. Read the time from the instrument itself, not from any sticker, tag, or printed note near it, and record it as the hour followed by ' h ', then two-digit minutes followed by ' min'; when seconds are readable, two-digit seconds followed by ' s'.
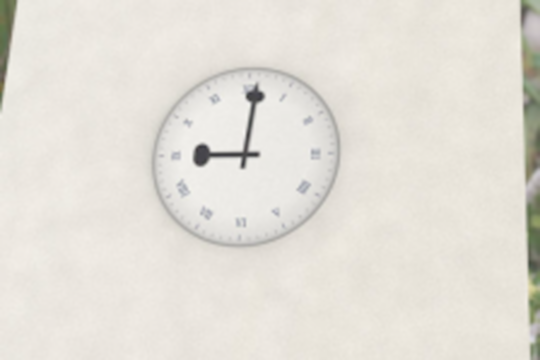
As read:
9 h 01 min
